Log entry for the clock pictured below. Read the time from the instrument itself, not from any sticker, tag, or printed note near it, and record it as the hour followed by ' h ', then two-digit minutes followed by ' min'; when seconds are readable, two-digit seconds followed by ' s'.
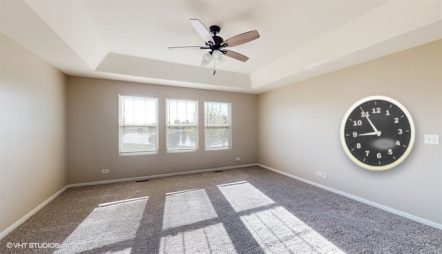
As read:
8 h 55 min
